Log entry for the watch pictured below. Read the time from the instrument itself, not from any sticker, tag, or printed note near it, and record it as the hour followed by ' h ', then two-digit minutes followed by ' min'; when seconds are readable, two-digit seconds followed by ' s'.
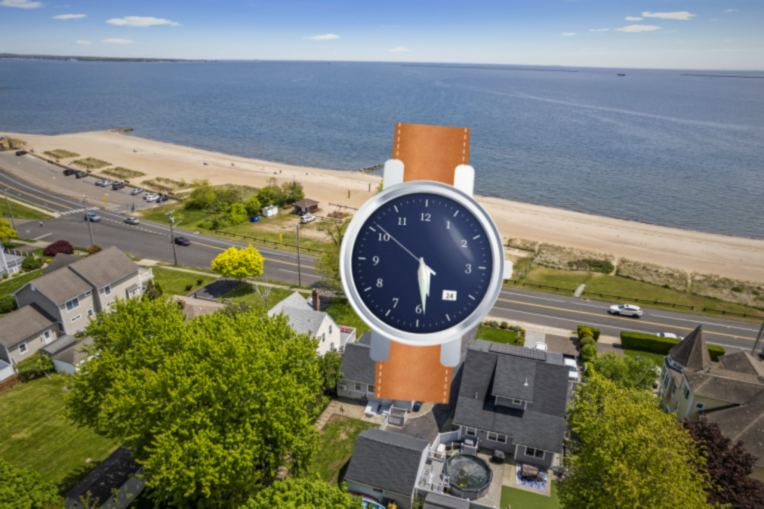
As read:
5 h 28 min 51 s
